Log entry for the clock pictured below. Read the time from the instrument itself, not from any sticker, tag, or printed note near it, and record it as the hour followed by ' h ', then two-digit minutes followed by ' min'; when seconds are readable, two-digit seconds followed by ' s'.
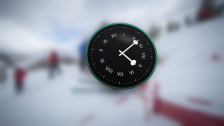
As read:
5 h 12 min
